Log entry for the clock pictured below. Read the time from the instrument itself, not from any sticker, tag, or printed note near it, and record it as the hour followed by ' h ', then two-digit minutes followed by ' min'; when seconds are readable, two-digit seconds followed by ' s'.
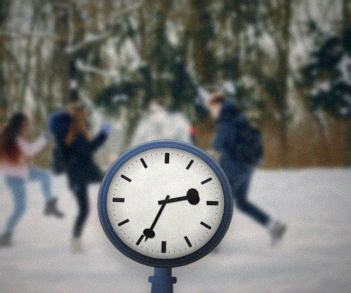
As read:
2 h 34 min
